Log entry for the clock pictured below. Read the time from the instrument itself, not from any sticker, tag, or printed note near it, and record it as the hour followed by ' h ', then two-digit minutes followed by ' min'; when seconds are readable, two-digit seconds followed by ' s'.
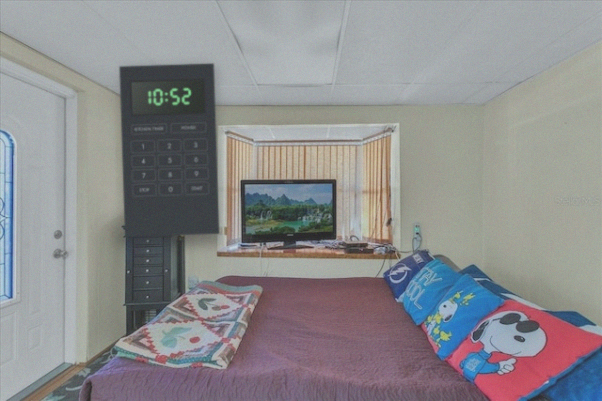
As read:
10 h 52 min
